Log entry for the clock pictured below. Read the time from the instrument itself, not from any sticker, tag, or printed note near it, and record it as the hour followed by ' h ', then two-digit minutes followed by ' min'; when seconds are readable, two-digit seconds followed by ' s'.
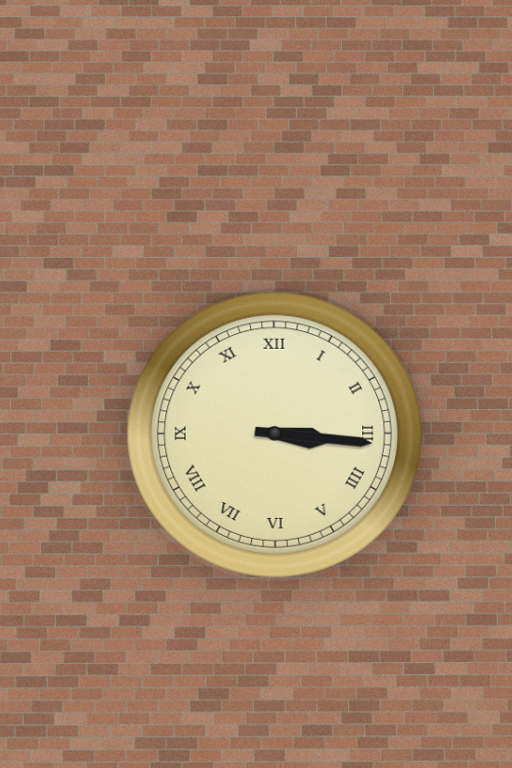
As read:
3 h 16 min
